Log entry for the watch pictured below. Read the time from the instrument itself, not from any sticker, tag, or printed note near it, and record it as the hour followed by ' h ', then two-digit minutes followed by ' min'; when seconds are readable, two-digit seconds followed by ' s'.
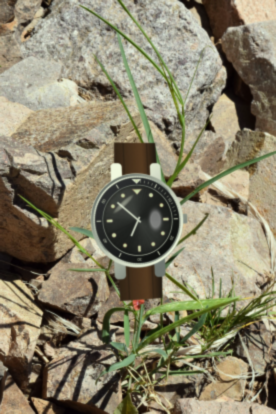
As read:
6 h 52 min
